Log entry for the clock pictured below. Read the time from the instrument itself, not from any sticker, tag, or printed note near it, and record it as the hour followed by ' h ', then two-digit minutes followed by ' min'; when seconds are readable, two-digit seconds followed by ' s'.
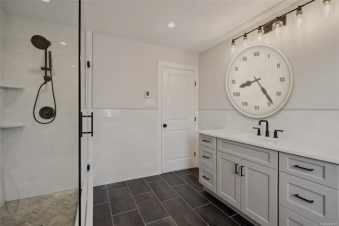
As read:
8 h 24 min
